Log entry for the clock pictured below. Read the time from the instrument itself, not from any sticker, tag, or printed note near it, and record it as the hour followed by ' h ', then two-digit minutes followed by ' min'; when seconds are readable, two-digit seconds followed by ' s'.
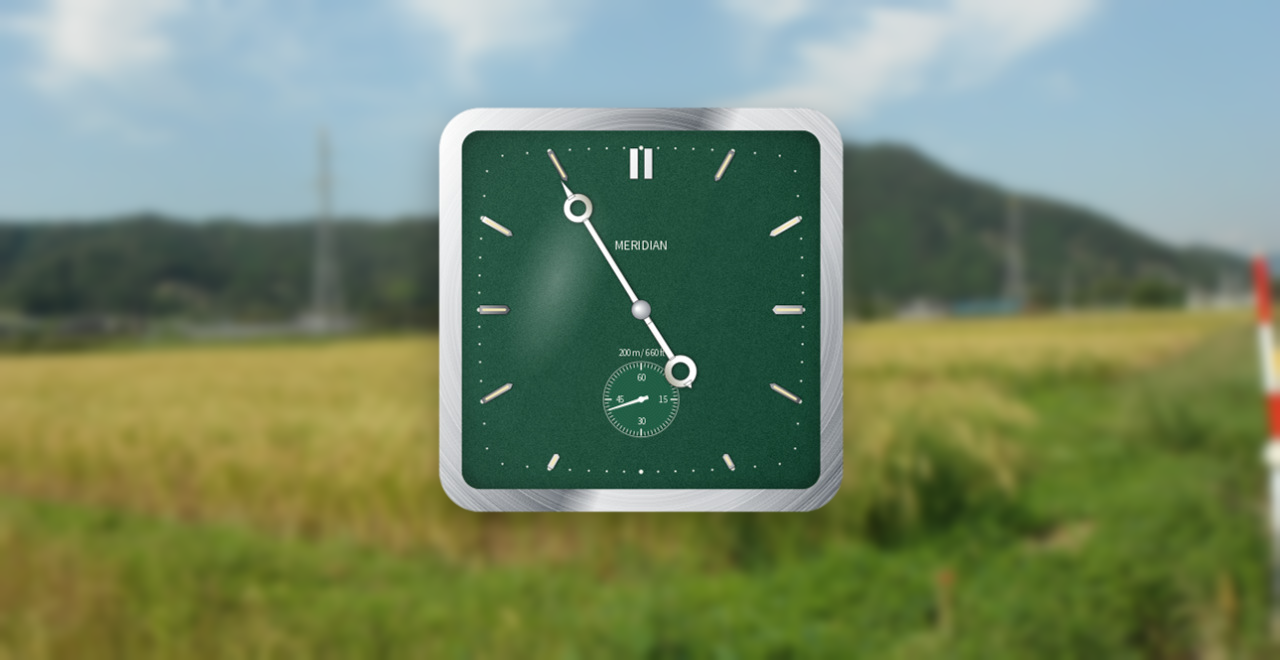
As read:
4 h 54 min 42 s
